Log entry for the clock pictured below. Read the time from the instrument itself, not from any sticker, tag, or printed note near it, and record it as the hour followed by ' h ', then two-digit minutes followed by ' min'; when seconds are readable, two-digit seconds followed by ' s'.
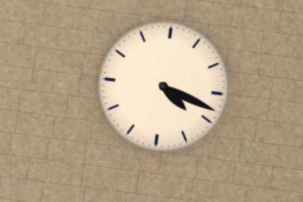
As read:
4 h 18 min
